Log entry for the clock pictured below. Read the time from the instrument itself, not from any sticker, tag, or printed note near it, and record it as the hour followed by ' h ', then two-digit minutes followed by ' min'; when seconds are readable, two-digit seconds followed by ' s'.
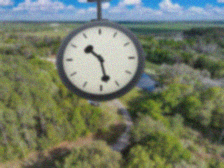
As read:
10 h 28 min
